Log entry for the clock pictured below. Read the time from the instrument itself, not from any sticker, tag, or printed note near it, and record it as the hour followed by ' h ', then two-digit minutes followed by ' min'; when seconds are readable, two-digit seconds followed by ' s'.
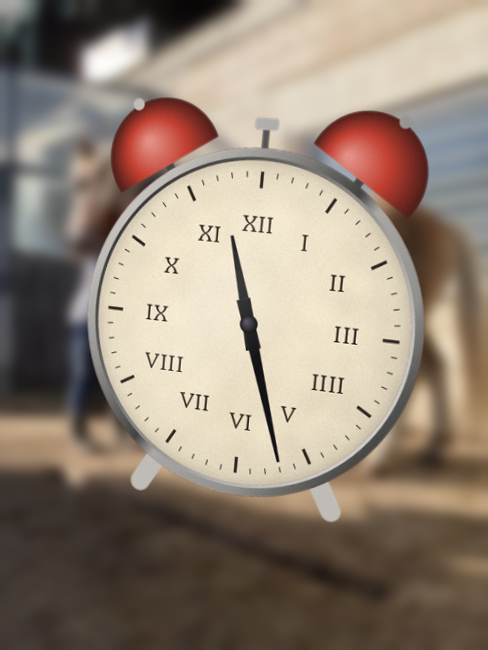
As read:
11 h 27 min
